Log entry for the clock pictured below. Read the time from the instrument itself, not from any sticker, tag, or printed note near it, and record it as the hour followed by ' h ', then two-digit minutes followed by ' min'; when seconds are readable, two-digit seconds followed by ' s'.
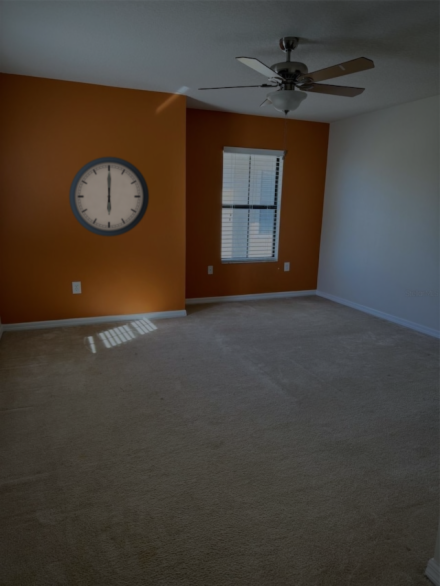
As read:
6 h 00 min
